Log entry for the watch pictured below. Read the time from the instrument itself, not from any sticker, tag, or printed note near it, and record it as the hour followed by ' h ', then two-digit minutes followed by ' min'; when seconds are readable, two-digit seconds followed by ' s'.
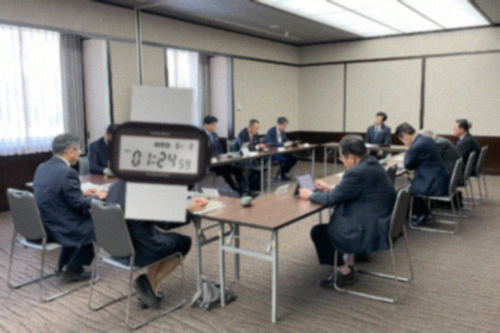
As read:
1 h 24 min
